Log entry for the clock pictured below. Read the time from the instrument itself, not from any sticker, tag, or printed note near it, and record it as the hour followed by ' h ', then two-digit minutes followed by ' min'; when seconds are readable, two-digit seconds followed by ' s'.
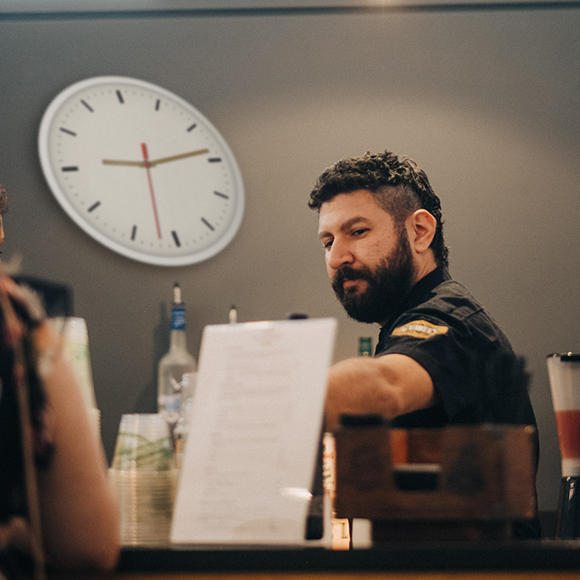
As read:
9 h 13 min 32 s
